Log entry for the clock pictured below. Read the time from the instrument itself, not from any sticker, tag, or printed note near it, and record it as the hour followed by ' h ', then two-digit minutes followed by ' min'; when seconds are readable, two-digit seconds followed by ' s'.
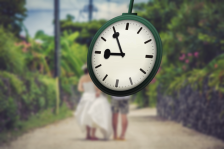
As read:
8 h 55 min
